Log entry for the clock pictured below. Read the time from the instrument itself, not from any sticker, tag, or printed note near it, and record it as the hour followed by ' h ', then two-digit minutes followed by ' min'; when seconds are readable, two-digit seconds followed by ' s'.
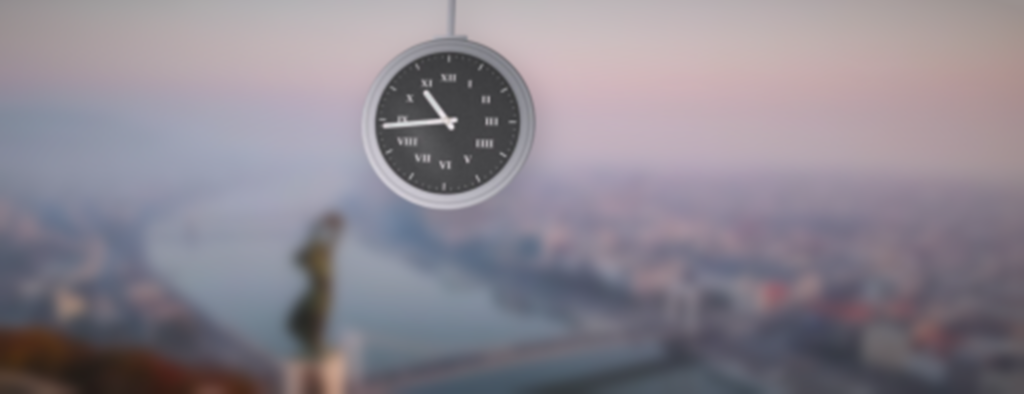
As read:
10 h 44 min
